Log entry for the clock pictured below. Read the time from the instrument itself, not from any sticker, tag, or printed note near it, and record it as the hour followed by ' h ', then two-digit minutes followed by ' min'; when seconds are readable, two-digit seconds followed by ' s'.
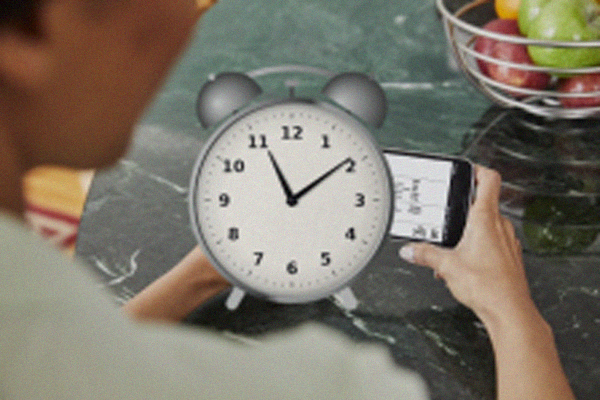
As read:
11 h 09 min
